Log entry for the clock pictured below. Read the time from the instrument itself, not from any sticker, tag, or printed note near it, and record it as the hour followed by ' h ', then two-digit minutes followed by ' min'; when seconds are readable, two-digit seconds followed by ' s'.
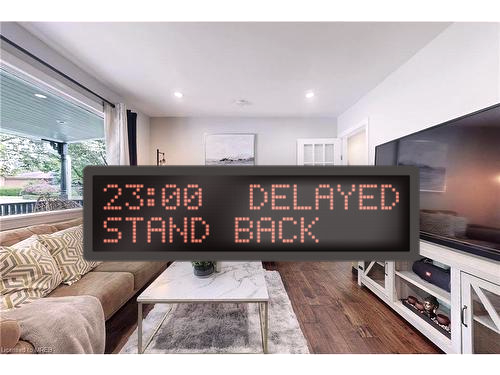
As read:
23 h 00 min
